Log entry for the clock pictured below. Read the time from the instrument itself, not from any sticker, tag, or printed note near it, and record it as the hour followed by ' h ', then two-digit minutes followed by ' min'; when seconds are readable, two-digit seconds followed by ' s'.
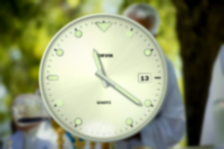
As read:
11 h 21 min
